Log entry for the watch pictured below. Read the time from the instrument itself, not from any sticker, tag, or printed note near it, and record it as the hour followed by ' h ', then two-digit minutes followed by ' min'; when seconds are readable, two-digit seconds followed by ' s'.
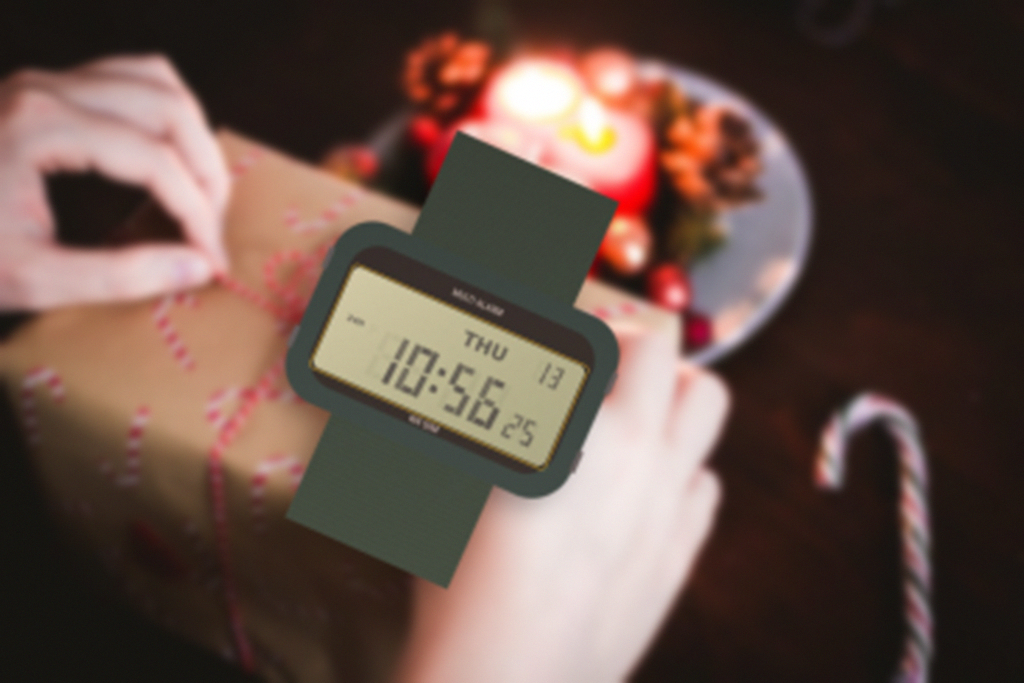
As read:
10 h 56 min 25 s
